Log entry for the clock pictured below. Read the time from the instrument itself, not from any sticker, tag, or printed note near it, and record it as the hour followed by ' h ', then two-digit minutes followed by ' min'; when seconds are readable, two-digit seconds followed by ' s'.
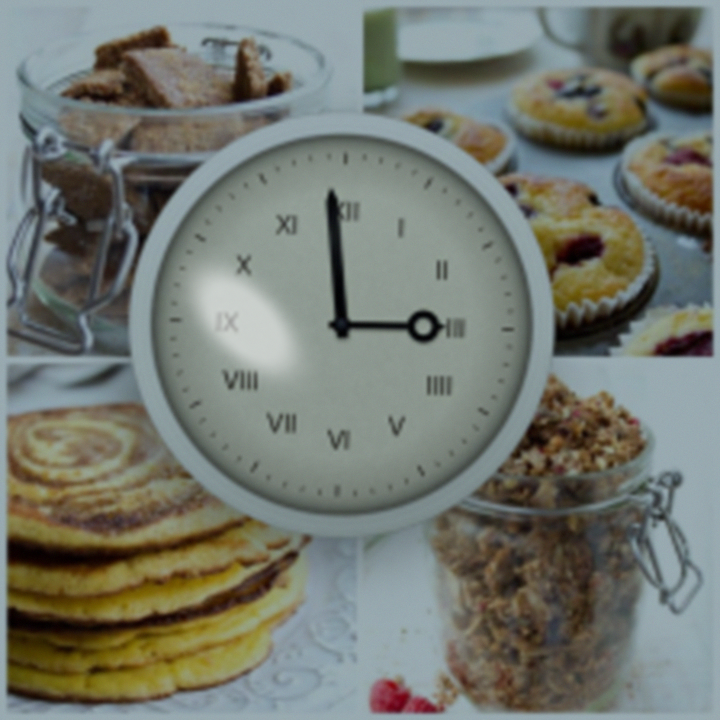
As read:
2 h 59 min
